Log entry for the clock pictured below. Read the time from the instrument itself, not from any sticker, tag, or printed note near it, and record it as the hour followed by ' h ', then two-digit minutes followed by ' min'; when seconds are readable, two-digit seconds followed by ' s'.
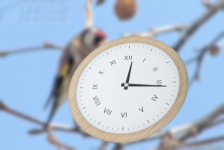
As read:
12 h 16 min
